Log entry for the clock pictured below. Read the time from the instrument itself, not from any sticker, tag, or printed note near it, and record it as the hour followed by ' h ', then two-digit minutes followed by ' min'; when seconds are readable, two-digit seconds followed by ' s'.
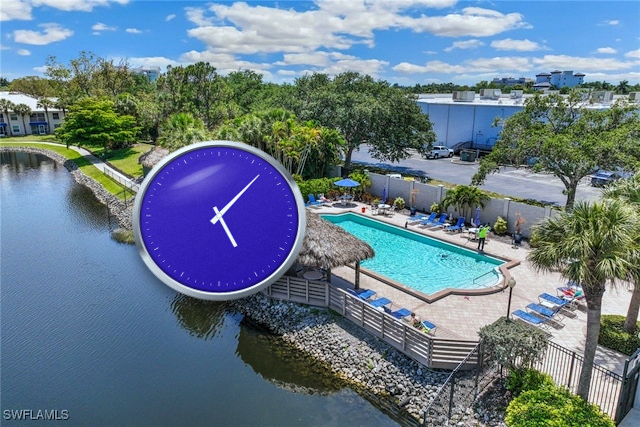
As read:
5 h 07 min
